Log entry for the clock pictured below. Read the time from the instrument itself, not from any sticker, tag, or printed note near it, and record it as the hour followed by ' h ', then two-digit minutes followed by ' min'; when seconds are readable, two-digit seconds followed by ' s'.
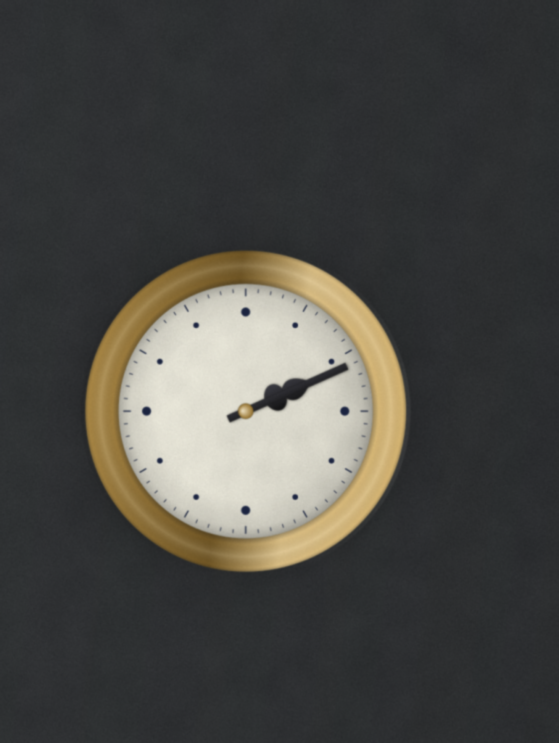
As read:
2 h 11 min
